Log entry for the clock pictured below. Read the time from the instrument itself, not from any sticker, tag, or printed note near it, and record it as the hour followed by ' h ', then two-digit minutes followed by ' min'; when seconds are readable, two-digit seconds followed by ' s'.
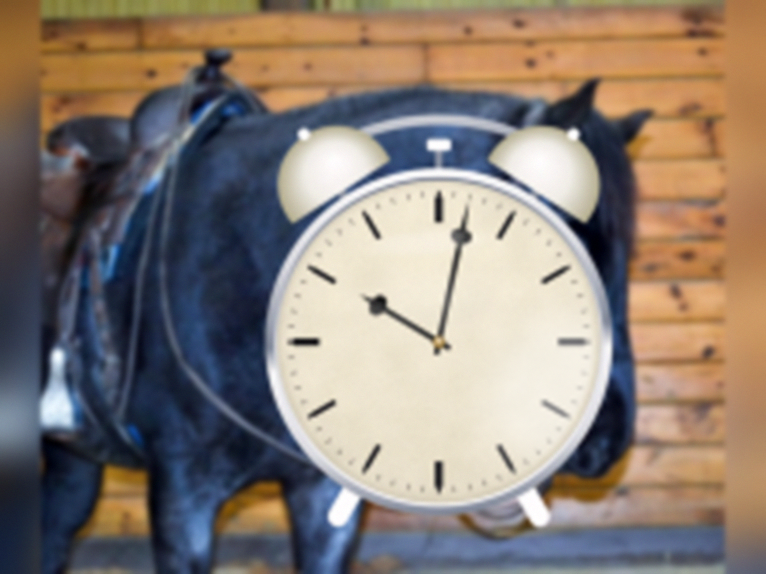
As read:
10 h 02 min
